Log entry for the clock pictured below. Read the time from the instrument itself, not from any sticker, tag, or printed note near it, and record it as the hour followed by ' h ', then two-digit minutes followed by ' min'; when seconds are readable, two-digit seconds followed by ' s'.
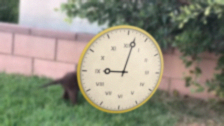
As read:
9 h 02 min
